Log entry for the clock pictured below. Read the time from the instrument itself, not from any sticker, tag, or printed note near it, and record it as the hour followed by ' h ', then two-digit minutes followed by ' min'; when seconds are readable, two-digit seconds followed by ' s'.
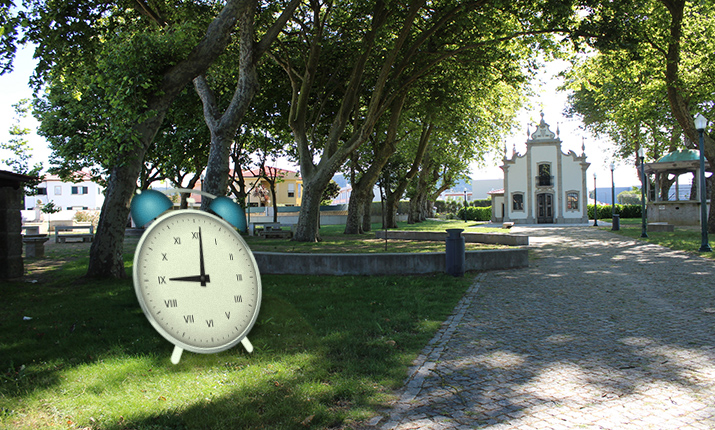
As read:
9 h 01 min
